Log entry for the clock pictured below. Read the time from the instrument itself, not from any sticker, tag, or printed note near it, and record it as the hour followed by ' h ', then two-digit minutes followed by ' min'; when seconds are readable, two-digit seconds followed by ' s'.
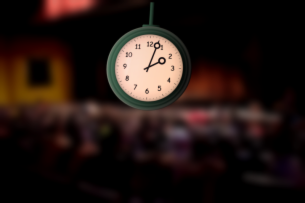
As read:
2 h 03 min
